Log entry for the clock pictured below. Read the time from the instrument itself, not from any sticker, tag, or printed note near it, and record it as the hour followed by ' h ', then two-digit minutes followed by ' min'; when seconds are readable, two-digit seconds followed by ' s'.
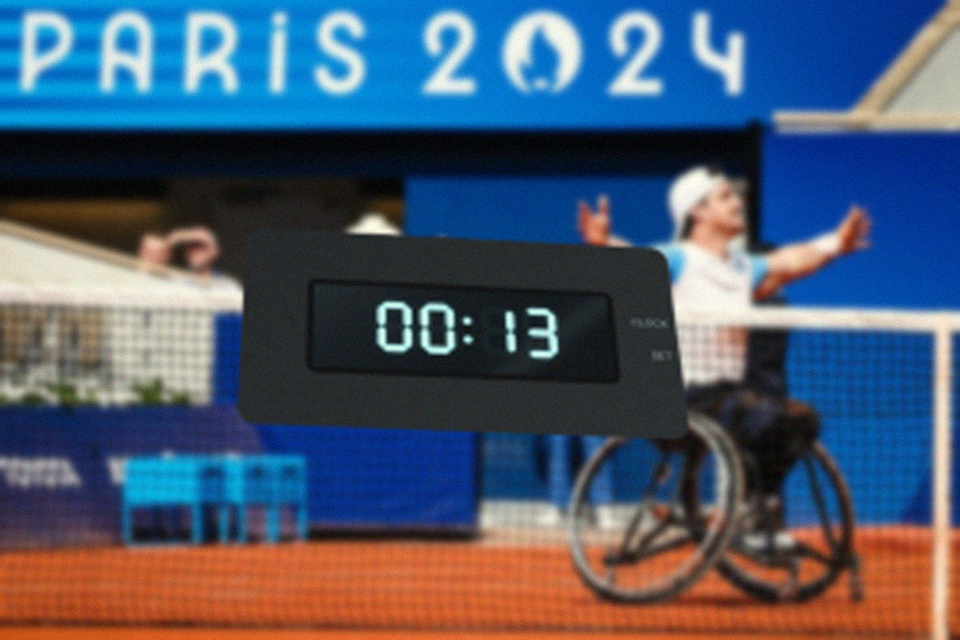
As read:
0 h 13 min
